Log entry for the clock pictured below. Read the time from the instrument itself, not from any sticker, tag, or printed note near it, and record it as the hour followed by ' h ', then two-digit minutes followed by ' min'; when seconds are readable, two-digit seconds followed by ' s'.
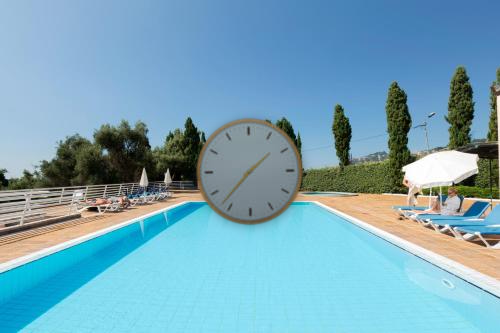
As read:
1 h 37 min
